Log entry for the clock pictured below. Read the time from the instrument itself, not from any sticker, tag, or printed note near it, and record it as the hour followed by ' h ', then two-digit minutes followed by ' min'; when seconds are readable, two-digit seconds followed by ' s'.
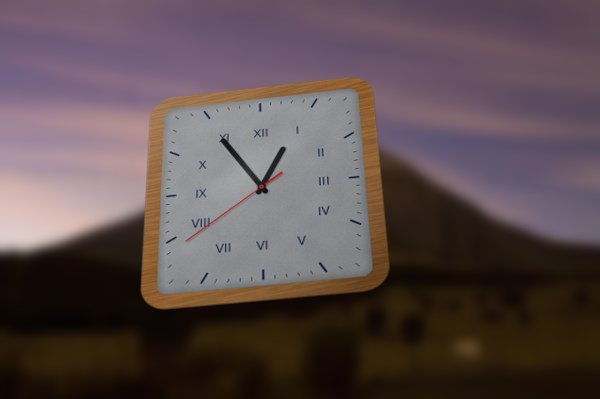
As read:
12 h 54 min 39 s
